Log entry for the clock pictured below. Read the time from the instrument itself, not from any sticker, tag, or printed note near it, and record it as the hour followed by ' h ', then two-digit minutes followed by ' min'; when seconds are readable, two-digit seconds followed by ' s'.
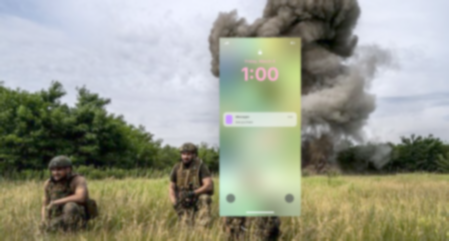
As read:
1 h 00 min
